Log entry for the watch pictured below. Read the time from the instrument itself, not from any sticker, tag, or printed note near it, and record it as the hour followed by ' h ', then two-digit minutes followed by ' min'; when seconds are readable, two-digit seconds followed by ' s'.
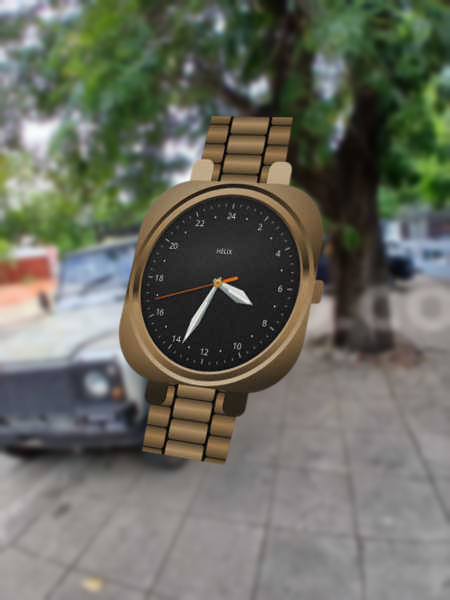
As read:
7 h 33 min 42 s
